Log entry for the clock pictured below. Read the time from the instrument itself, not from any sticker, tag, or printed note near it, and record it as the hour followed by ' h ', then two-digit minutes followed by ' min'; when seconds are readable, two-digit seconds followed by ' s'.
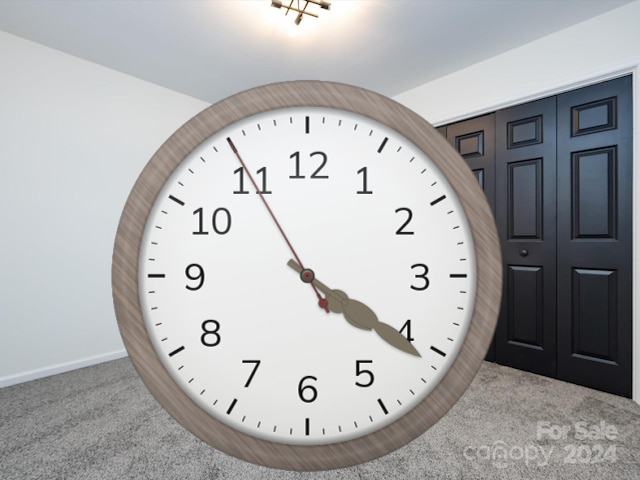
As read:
4 h 20 min 55 s
